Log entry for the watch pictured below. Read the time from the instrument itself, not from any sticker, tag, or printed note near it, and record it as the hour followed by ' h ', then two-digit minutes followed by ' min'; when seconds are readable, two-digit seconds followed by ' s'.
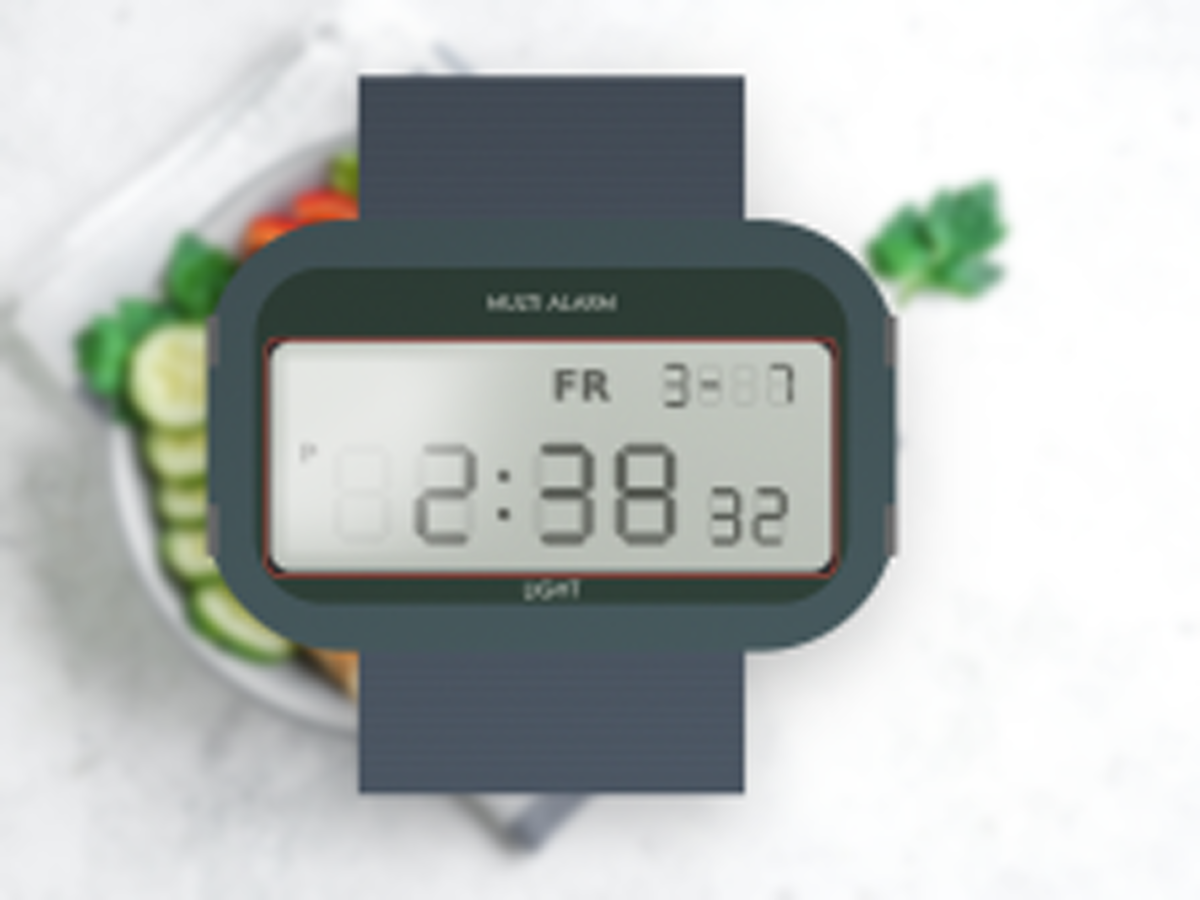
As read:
2 h 38 min 32 s
